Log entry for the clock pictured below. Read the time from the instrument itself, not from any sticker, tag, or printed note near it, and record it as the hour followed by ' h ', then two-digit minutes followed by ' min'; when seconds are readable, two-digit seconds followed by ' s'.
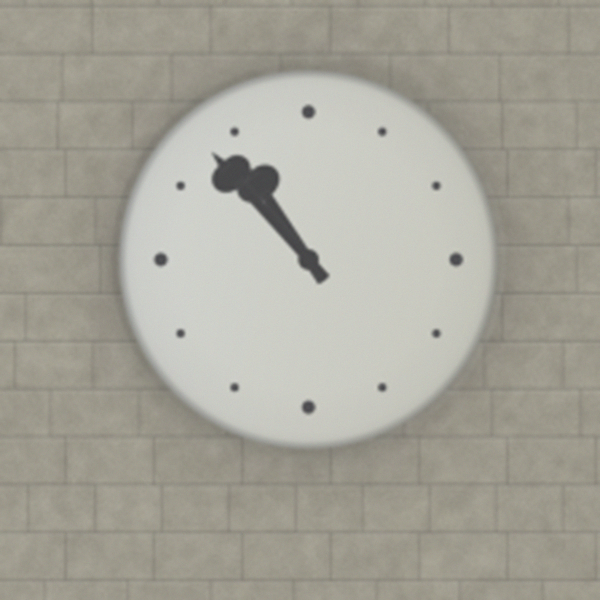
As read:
10 h 53 min
